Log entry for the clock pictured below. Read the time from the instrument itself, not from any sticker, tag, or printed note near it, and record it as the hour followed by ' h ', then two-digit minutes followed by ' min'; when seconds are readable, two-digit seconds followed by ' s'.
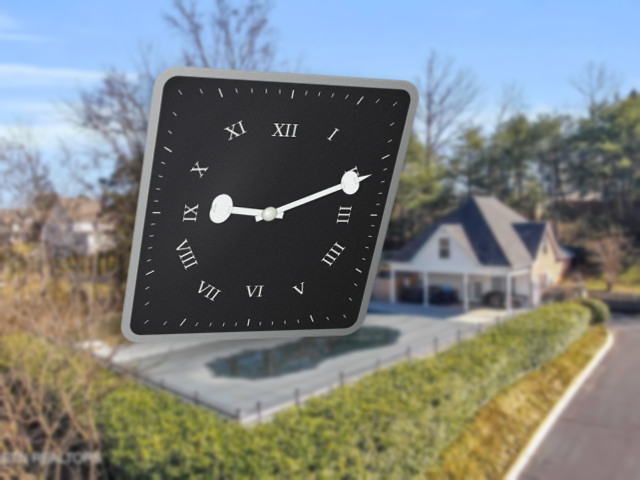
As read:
9 h 11 min
